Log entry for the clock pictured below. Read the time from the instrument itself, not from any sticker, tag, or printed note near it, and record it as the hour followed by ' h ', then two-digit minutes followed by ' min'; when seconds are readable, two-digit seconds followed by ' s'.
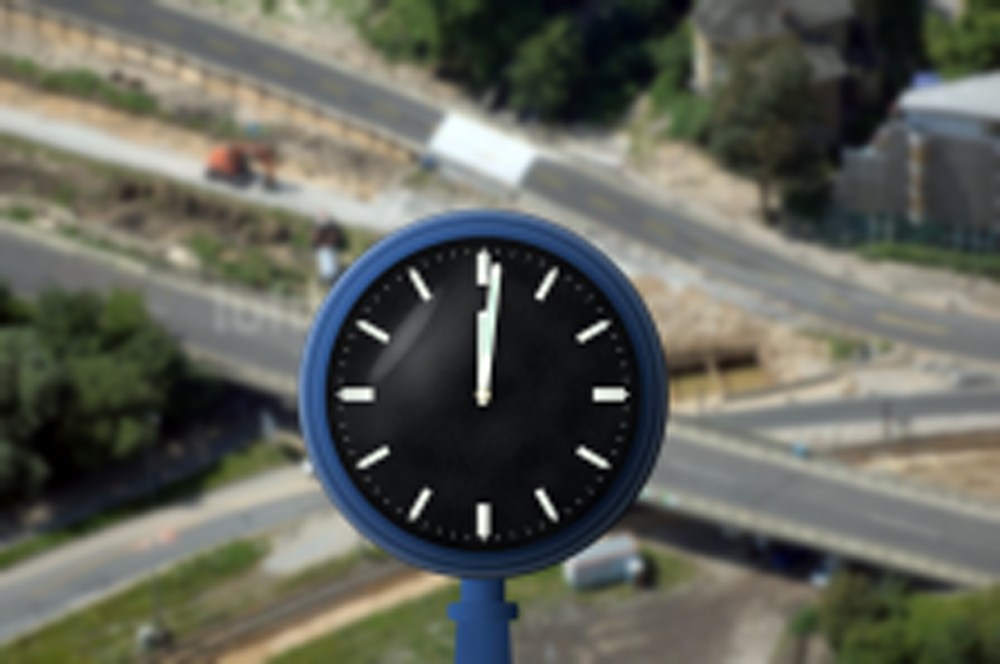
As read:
12 h 01 min
